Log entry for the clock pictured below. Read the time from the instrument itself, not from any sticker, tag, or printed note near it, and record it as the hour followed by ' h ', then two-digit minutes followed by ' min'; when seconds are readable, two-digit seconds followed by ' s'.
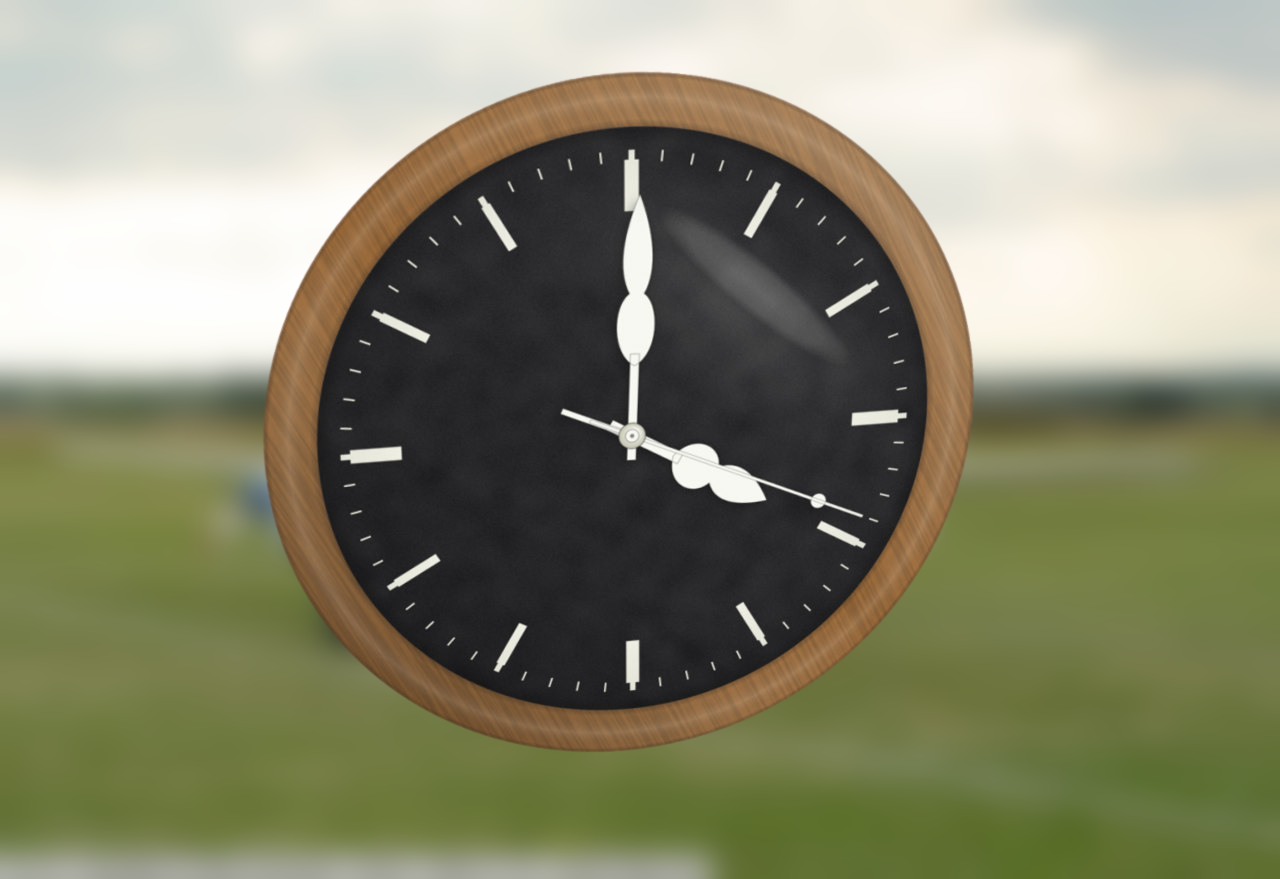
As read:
4 h 00 min 19 s
